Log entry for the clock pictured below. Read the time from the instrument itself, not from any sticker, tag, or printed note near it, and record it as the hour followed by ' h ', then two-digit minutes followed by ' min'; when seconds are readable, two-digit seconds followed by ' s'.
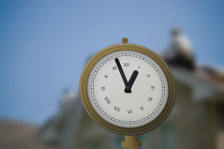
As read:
12 h 57 min
